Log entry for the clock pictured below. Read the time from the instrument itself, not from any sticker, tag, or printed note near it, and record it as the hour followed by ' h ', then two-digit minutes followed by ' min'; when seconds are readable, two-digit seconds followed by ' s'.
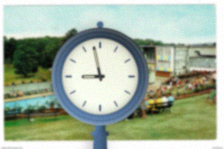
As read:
8 h 58 min
